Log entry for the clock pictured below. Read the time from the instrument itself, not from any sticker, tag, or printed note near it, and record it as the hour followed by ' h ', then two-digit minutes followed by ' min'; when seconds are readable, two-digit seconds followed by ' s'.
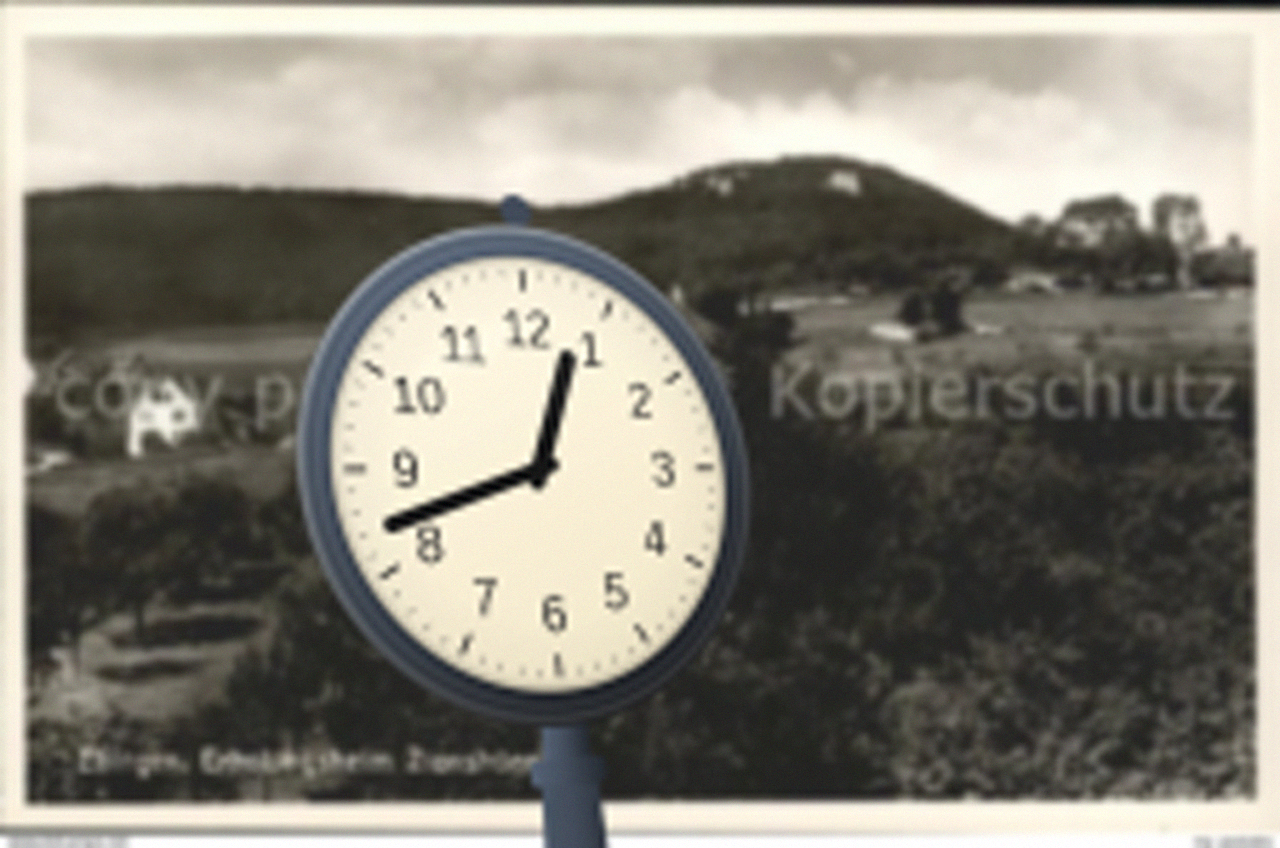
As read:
12 h 42 min
